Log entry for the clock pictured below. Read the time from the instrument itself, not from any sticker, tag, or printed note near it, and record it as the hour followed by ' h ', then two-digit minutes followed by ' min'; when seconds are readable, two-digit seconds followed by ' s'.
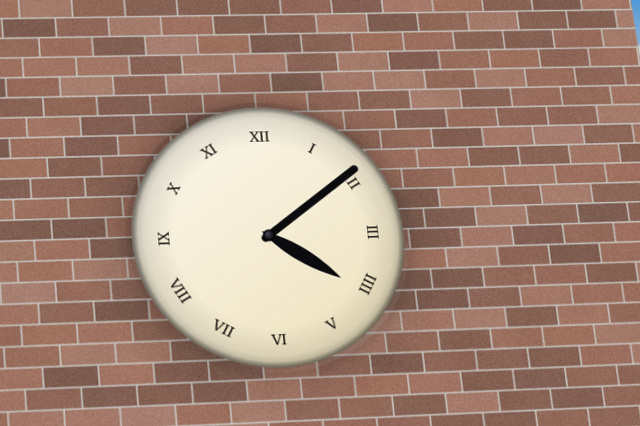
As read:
4 h 09 min
